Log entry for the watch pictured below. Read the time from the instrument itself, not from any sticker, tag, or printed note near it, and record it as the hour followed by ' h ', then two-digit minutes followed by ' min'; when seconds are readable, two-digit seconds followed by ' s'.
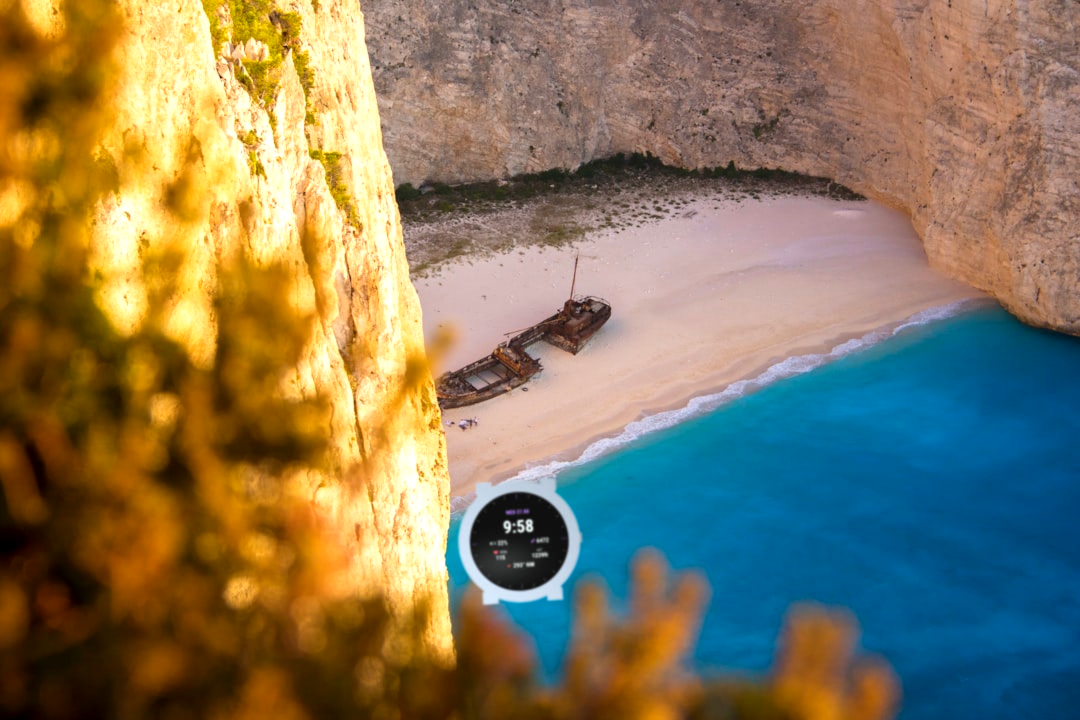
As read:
9 h 58 min
